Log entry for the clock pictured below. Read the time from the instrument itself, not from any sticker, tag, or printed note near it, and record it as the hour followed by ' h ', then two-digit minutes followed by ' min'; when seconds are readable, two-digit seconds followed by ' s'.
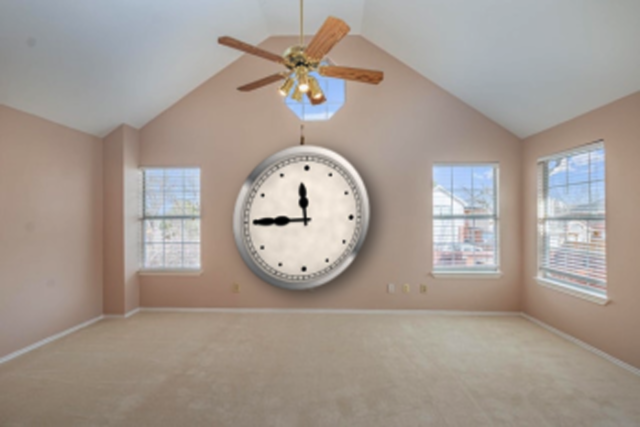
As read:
11 h 45 min
